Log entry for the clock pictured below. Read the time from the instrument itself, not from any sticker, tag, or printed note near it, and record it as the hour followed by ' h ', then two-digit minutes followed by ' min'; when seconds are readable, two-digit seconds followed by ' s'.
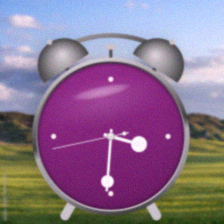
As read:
3 h 30 min 43 s
